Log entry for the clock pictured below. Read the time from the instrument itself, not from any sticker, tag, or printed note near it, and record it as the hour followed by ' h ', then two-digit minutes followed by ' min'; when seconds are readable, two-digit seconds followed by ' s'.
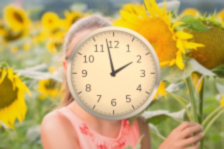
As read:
1 h 58 min
